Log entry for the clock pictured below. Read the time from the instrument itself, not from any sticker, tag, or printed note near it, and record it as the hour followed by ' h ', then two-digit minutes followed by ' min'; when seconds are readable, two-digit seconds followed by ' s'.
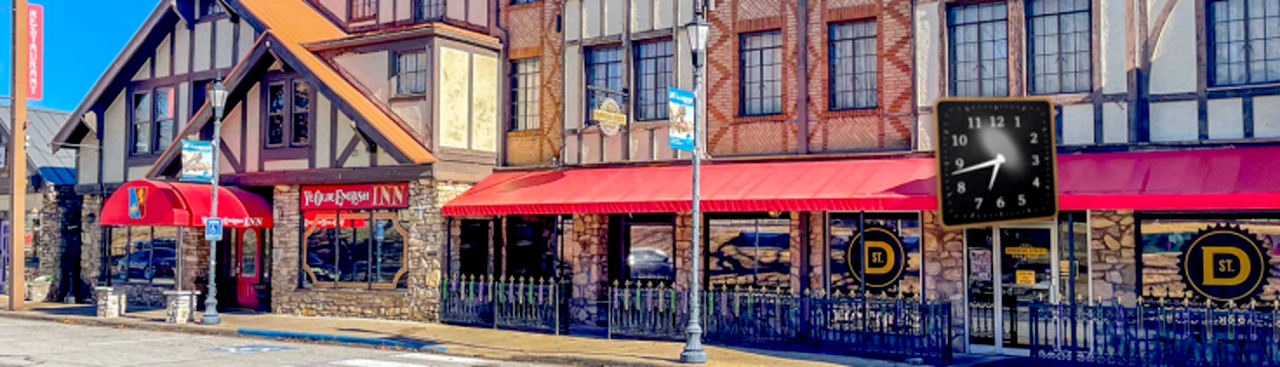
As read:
6 h 43 min
